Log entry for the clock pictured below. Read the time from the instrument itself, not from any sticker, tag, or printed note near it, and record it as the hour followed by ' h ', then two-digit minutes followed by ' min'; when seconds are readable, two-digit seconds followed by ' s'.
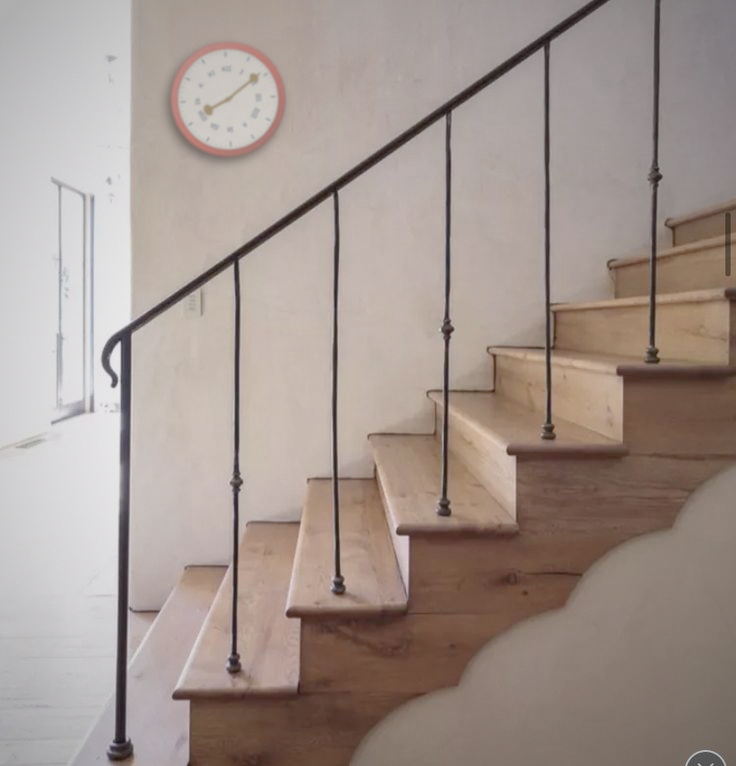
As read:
8 h 09 min
